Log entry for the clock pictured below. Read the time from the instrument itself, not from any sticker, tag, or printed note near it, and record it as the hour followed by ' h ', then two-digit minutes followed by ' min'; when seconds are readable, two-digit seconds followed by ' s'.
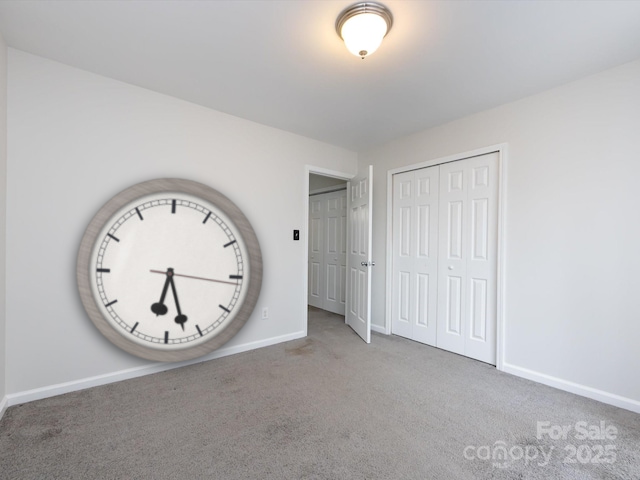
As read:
6 h 27 min 16 s
